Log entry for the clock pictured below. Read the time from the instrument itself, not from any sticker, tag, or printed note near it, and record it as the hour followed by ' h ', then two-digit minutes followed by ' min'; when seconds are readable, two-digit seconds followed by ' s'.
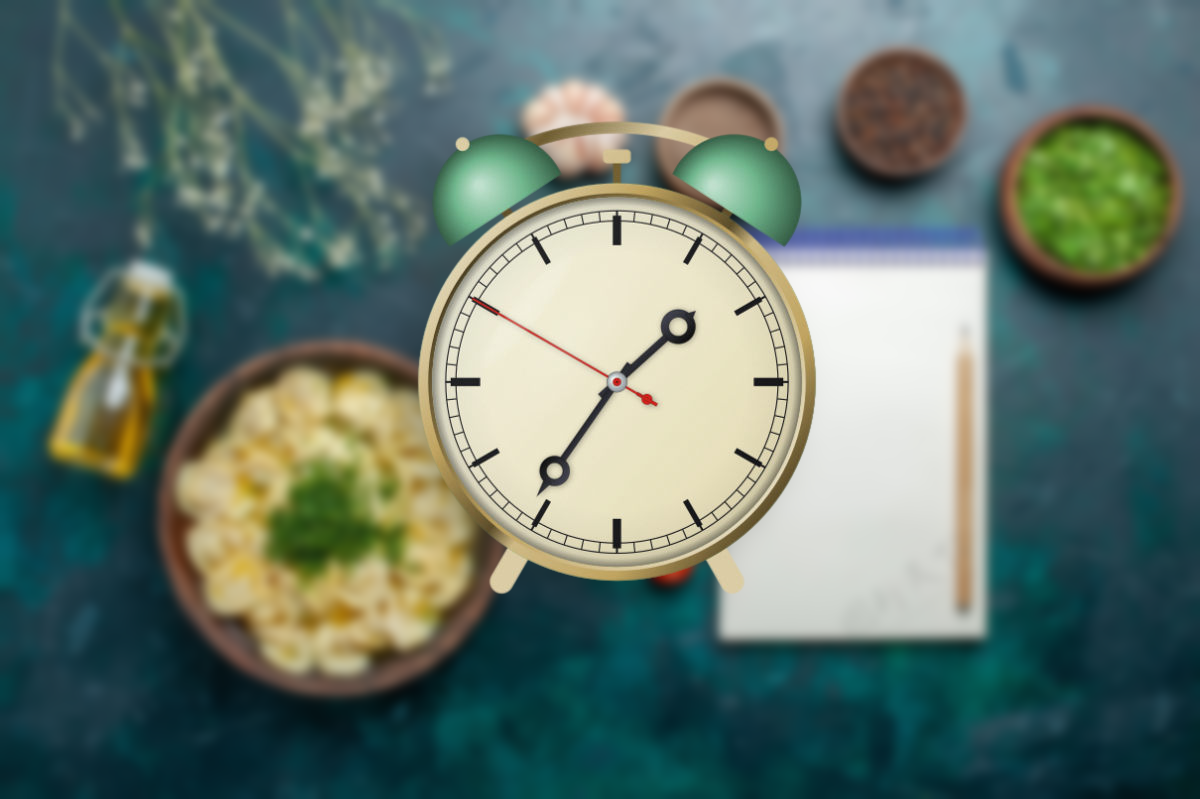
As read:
1 h 35 min 50 s
